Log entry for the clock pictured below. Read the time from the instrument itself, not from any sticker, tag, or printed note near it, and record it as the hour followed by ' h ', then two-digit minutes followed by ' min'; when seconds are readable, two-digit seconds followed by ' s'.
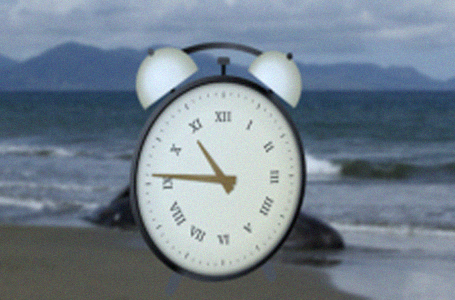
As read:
10 h 46 min
